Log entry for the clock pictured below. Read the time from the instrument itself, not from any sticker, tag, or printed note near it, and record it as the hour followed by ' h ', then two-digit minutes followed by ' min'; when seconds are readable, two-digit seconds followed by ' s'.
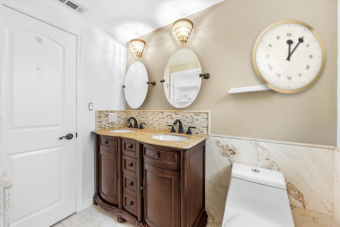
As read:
12 h 06 min
